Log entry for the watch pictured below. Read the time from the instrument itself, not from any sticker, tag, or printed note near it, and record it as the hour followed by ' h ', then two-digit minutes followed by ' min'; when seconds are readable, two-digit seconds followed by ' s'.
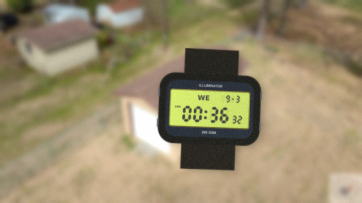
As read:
0 h 36 min
